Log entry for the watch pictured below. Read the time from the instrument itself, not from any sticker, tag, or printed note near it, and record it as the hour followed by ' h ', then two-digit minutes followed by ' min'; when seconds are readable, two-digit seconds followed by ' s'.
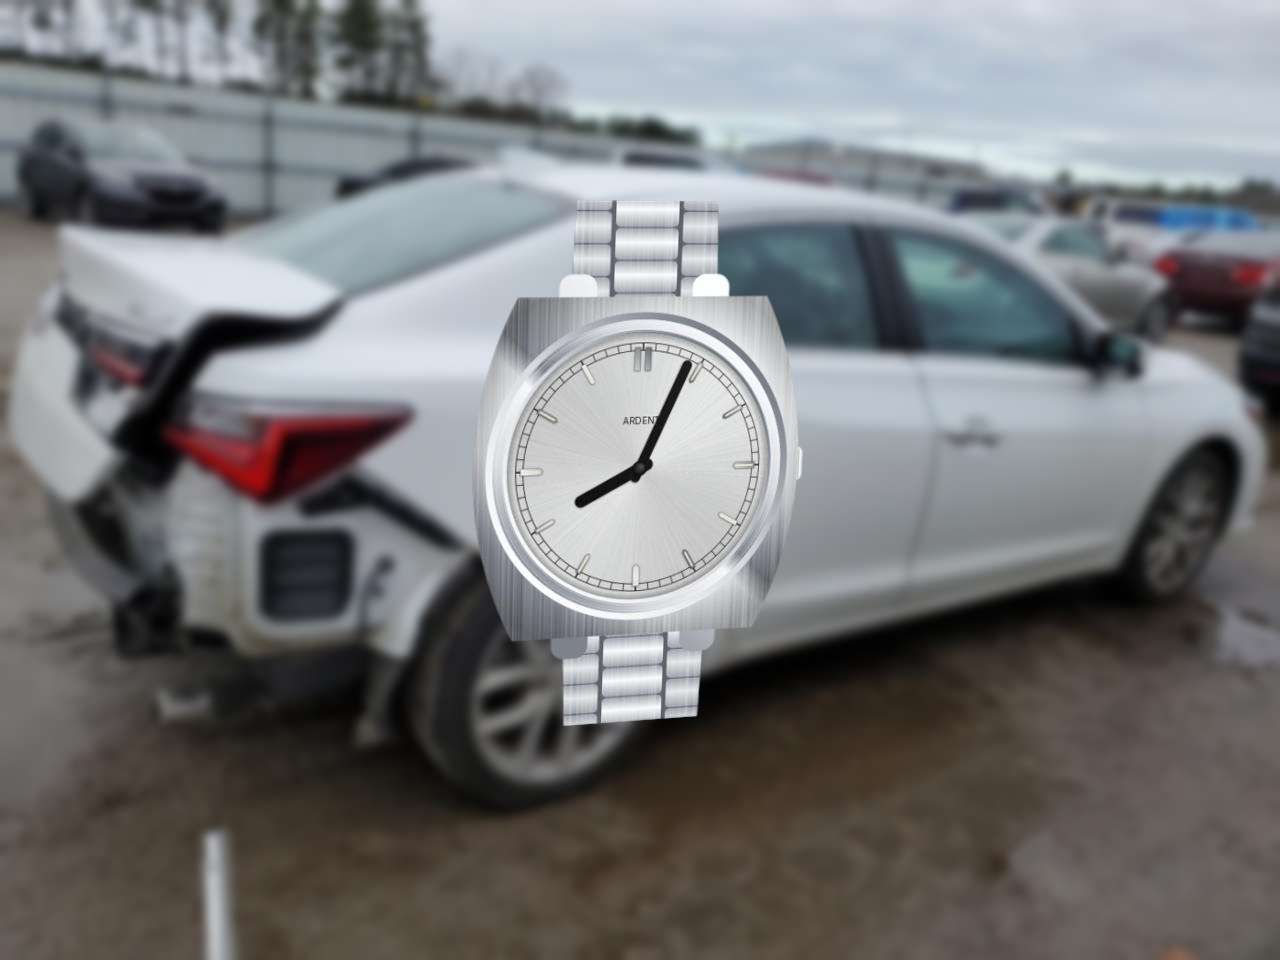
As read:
8 h 04 min
